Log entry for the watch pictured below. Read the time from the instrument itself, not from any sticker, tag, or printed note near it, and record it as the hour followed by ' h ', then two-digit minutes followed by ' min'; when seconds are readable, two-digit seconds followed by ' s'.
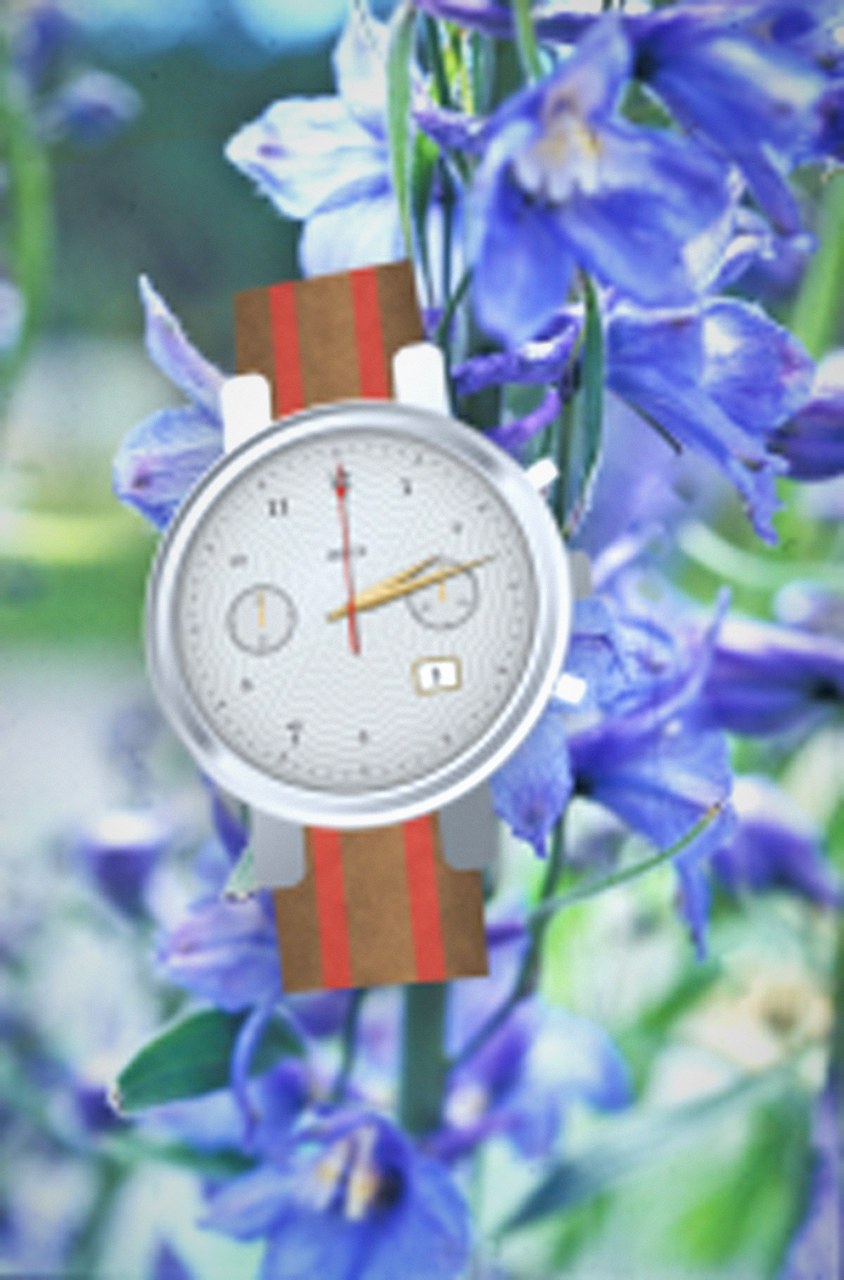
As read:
2 h 13 min
